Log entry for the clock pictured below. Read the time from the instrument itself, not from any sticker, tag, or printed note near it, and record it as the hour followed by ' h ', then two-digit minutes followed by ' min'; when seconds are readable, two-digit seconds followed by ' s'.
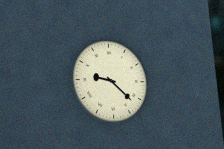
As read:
9 h 22 min
